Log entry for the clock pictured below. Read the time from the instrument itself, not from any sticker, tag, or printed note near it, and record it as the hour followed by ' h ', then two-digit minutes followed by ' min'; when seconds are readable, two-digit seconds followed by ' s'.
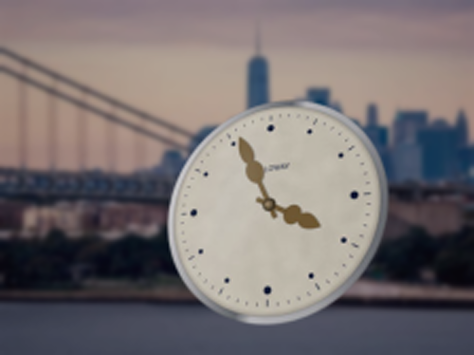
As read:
3 h 56 min
